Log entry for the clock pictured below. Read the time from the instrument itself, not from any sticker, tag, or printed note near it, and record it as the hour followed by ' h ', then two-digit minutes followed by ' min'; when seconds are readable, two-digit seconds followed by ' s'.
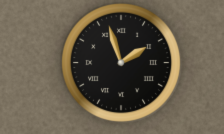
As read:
1 h 57 min
